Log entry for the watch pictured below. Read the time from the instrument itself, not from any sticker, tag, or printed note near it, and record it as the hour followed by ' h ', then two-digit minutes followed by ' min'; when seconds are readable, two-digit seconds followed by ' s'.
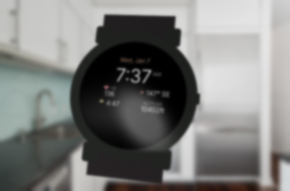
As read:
7 h 37 min
